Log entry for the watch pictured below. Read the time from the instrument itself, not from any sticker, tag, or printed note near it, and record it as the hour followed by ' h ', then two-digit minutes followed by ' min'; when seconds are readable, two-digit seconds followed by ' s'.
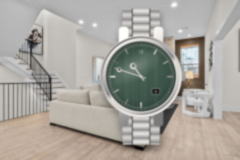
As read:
10 h 48 min
